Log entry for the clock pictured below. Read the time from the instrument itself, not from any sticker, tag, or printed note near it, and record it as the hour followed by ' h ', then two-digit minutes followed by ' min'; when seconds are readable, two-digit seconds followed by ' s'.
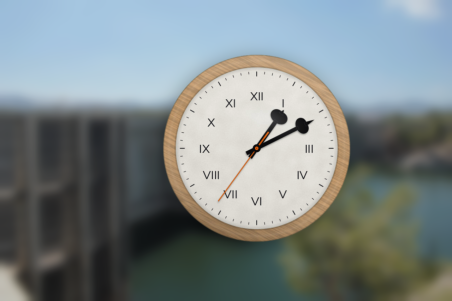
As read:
1 h 10 min 36 s
